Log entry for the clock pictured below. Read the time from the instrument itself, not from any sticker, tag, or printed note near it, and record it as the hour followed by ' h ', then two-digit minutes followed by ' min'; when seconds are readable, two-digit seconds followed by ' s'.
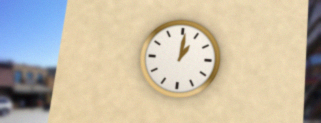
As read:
1 h 01 min
